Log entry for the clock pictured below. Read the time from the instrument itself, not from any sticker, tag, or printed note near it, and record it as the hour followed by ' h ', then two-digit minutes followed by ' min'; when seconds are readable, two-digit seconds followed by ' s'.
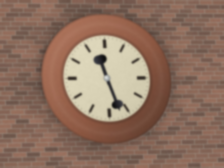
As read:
11 h 27 min
